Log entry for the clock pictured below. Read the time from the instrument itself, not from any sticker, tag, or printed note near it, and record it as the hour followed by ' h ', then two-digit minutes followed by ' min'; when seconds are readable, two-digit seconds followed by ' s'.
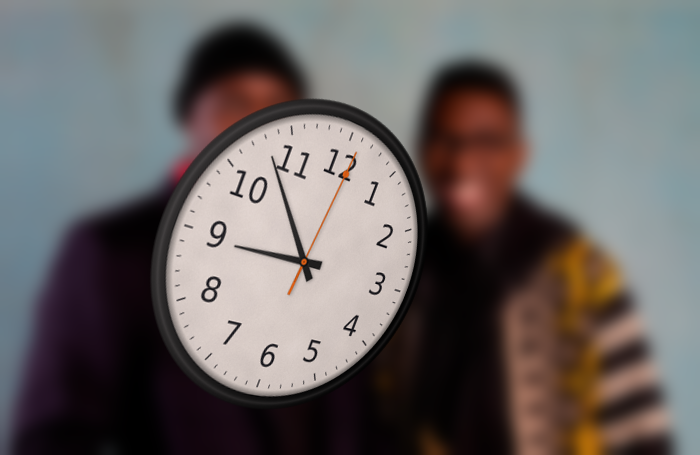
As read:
8 h 53 min 01 s
